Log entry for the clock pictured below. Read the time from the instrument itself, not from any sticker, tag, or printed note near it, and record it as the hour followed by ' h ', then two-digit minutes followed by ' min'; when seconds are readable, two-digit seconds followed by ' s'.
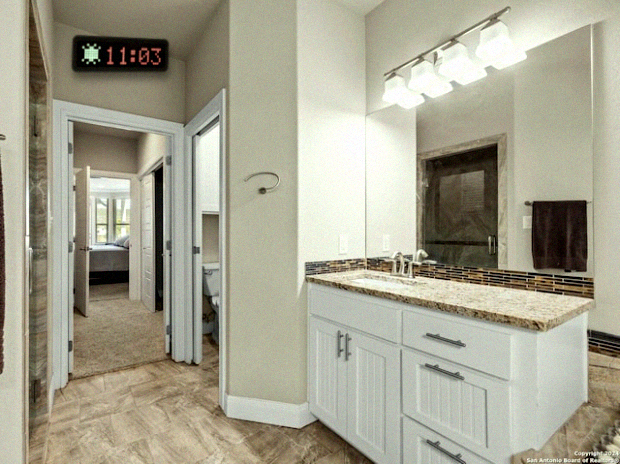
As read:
11 h 03 min
